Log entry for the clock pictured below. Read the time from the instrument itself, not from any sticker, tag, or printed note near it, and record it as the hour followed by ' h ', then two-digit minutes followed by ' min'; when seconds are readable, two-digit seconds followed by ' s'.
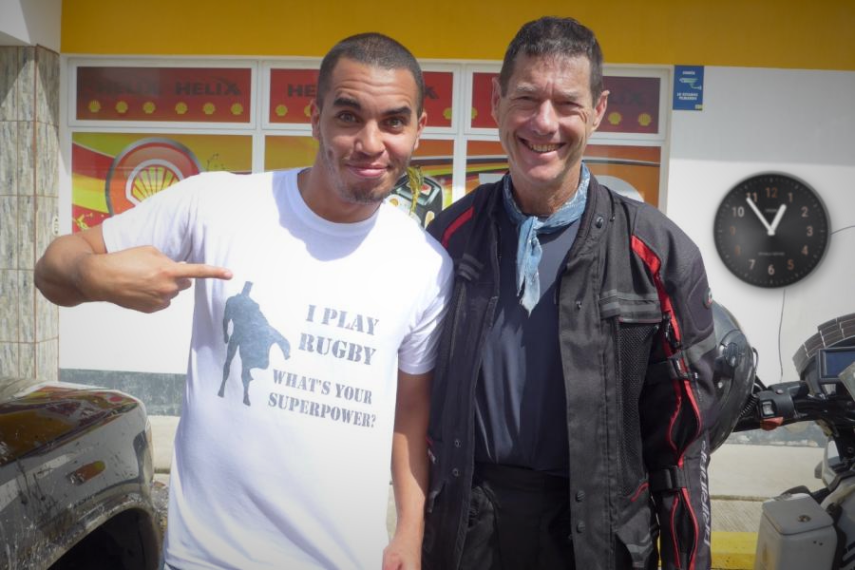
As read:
12 h 54 min
